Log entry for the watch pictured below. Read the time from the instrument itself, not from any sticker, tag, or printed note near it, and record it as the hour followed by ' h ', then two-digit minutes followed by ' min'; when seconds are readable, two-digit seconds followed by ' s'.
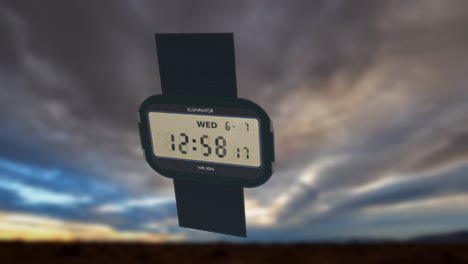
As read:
12 h 58 min 17 s
